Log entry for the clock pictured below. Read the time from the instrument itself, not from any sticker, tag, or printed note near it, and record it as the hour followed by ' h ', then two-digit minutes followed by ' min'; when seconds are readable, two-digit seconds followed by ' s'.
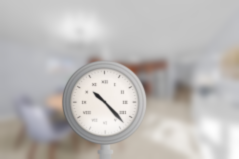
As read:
10 h 23 min
